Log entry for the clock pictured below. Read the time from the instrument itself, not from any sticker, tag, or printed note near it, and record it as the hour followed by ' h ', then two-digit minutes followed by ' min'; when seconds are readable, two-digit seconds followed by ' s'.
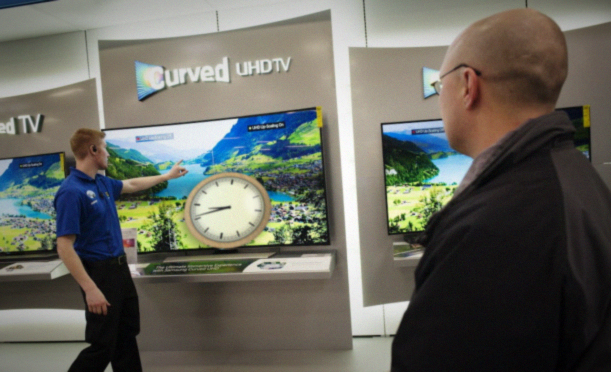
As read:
8 h 41 min
